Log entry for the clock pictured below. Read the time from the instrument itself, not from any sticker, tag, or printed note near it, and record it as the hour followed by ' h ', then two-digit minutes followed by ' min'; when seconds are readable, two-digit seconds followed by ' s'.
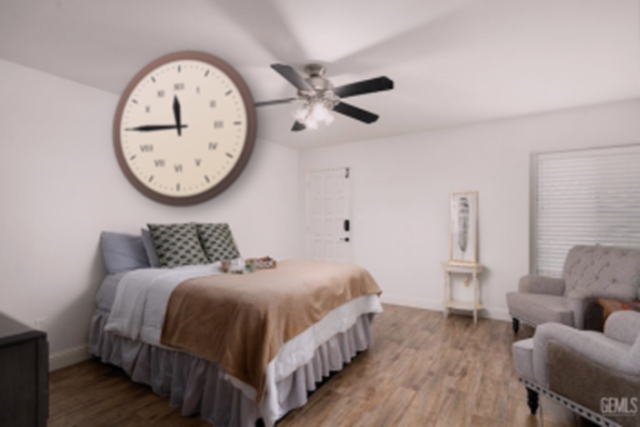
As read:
11 h 45 min
